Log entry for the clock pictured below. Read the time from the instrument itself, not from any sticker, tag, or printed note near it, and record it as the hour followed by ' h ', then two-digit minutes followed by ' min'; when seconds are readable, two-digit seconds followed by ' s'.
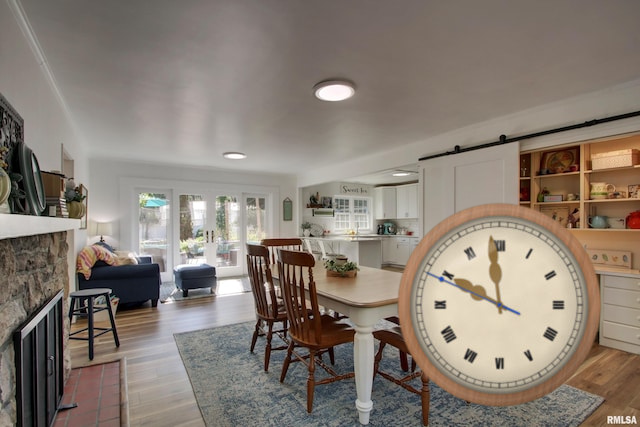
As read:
9 h 58 min 49 s
